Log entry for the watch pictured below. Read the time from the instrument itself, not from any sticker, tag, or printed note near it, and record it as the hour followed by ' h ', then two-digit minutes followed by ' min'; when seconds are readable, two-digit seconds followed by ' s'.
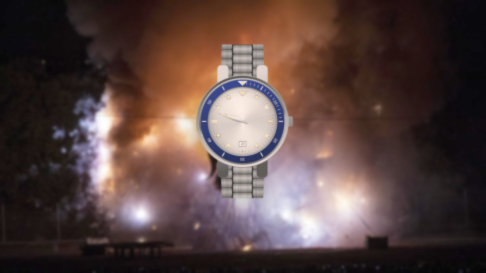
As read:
9 h 48 min
